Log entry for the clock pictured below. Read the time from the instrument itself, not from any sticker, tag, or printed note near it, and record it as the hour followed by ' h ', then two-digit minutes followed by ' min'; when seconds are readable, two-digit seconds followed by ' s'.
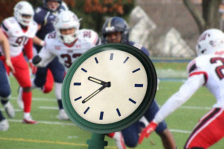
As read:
9 h 38 min
